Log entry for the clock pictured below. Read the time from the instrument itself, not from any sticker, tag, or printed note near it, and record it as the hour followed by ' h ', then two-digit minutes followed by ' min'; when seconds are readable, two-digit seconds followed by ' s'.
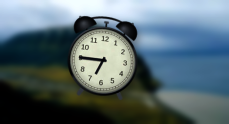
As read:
6 h 45 min
